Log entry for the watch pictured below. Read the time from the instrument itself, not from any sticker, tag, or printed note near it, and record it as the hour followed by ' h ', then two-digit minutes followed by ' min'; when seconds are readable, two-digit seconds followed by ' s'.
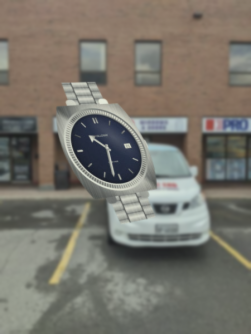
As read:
10 h 32 min
